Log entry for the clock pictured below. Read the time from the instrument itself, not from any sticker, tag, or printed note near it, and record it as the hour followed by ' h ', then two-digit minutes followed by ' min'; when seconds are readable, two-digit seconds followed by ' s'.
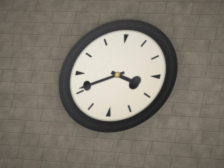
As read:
3 h 41 min
